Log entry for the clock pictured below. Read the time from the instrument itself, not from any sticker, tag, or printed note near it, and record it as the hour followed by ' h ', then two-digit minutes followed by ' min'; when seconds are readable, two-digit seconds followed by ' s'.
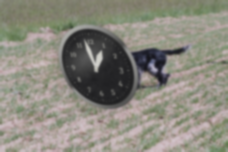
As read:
12 h 58 min
